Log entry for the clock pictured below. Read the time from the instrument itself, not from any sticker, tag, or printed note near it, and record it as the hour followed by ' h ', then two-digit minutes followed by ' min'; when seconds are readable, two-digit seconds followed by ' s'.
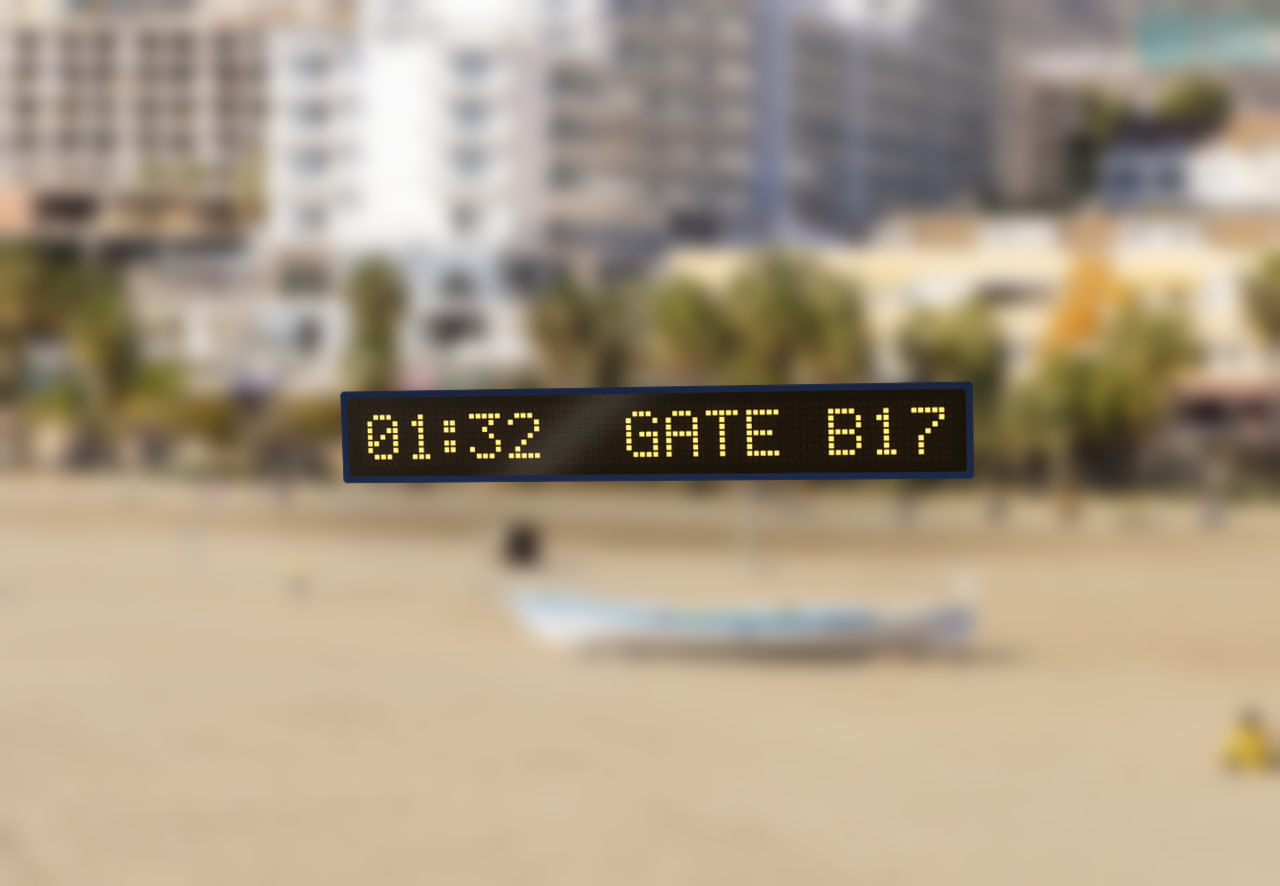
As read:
1 h 32 min
